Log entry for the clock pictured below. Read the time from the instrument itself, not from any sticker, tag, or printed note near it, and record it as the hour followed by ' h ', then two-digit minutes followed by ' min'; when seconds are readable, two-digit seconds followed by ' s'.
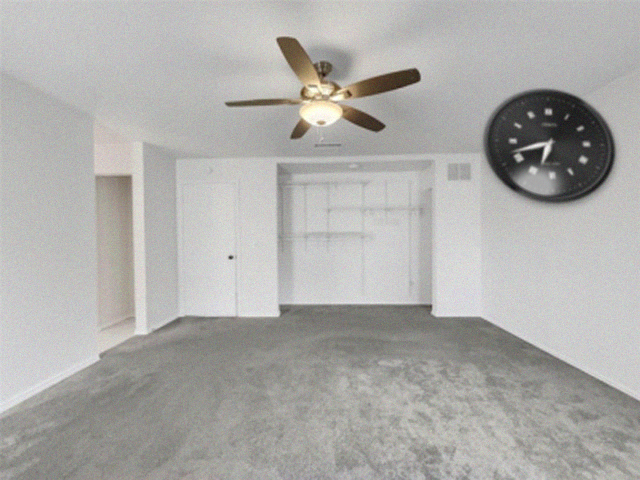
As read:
6 h 42 min
